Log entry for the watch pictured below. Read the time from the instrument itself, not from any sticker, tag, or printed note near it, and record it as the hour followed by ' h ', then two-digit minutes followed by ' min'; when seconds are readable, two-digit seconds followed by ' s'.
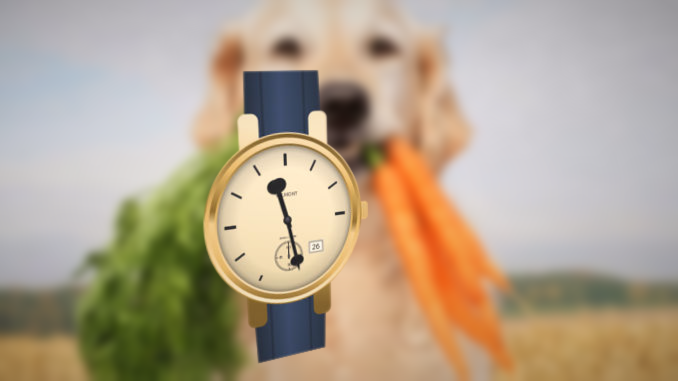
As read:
11 h 28 min
